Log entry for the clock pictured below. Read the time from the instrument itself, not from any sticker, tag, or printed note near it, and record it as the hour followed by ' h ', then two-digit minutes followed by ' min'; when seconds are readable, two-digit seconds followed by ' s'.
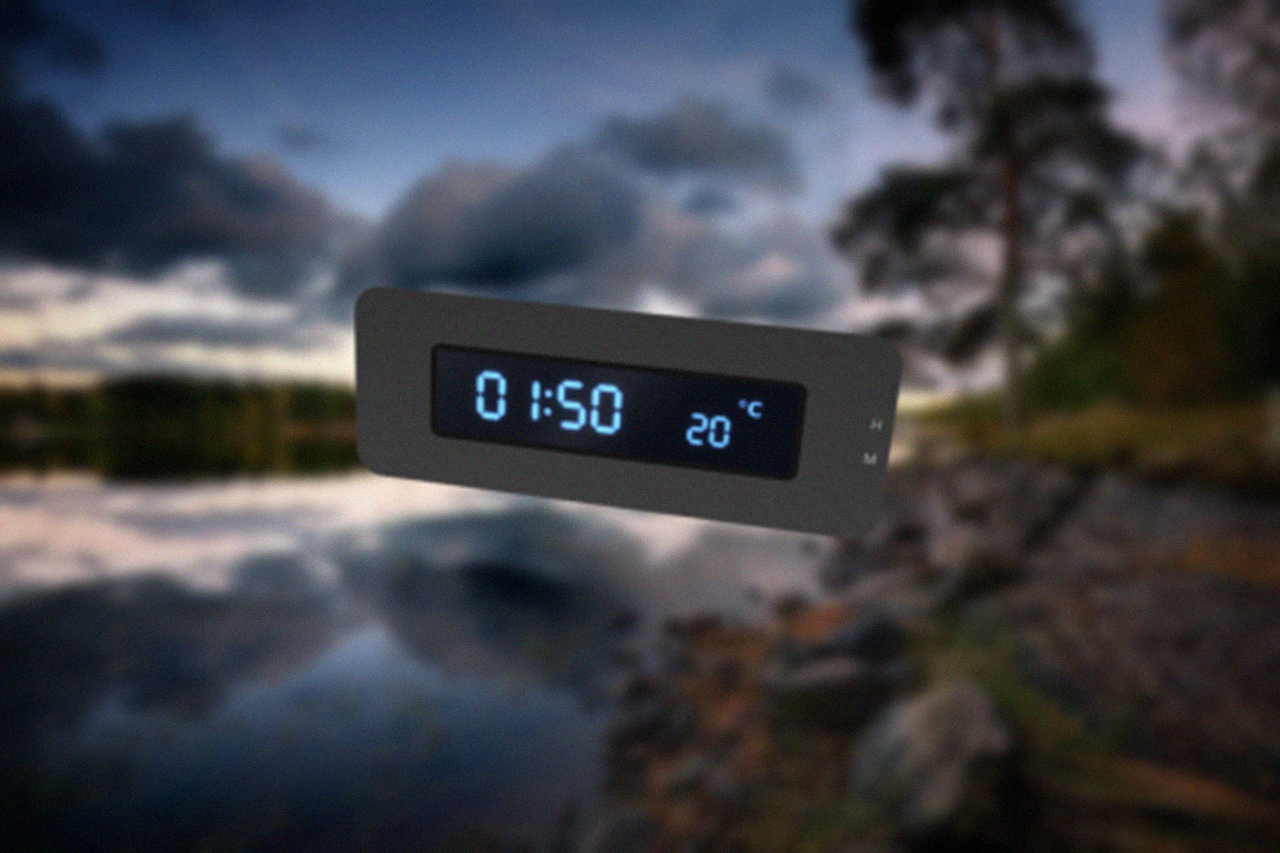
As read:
1 h 50 min
